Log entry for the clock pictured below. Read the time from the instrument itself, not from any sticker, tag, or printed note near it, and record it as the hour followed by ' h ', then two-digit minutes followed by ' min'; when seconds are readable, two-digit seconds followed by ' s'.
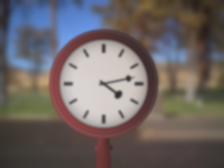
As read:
4 h 13 min
